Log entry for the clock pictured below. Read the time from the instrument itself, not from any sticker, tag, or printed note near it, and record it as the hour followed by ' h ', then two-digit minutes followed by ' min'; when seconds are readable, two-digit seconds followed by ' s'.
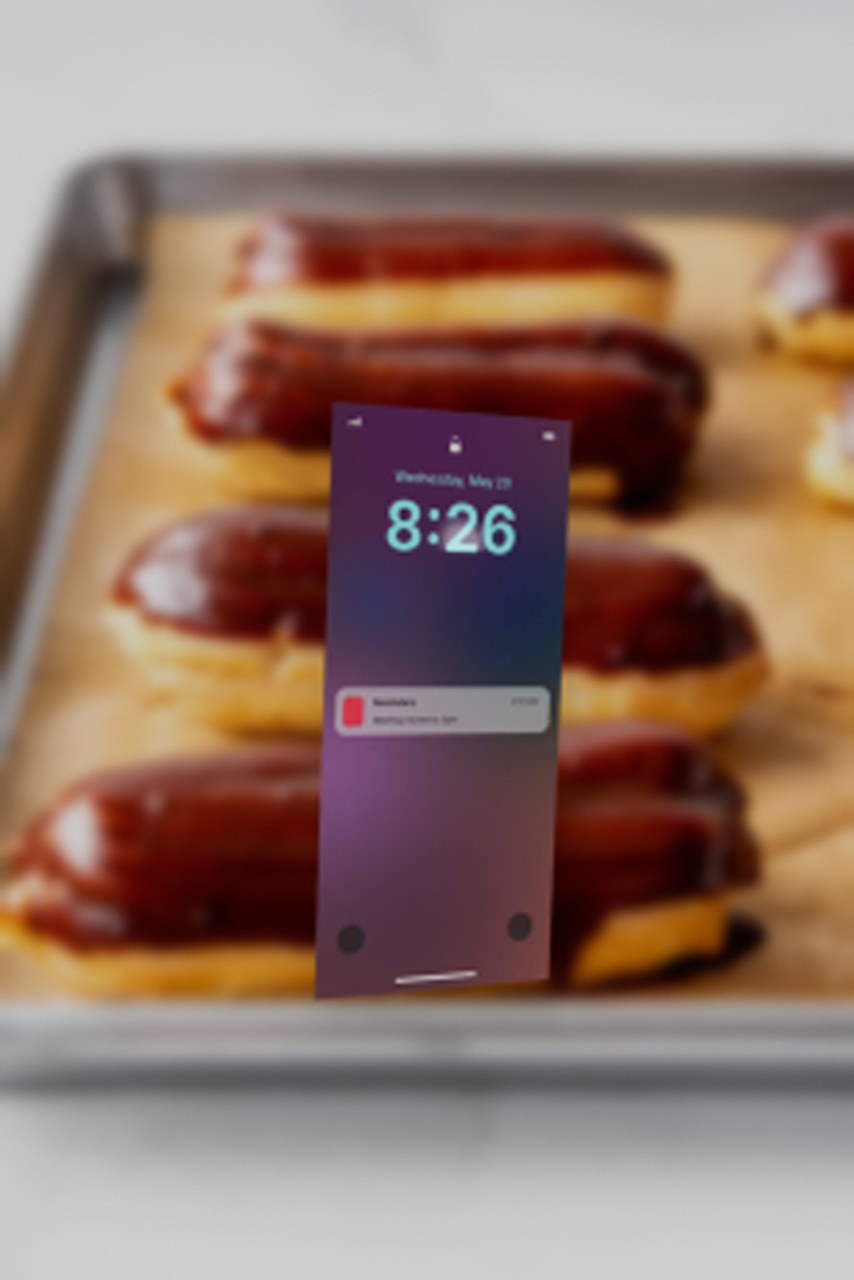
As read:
8 h 26 min
